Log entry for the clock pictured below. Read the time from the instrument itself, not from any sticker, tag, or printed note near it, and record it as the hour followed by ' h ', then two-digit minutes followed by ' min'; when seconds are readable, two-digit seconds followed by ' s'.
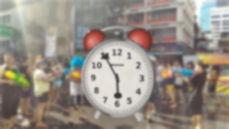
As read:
5 h 55 min
